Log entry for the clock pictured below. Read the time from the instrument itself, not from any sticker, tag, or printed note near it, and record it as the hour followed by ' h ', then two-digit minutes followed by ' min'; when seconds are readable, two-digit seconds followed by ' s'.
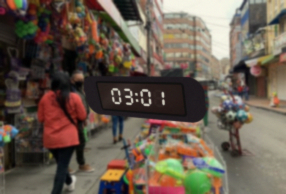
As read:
3 h 01 min
